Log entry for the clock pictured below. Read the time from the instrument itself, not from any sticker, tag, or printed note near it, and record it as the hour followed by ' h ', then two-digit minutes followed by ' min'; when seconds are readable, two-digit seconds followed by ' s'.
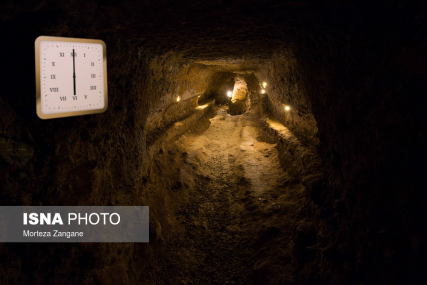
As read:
6 h 00 min
